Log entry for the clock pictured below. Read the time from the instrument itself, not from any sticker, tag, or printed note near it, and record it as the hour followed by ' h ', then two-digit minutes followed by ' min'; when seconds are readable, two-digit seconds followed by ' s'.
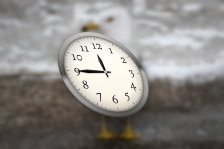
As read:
11 h 45 min
